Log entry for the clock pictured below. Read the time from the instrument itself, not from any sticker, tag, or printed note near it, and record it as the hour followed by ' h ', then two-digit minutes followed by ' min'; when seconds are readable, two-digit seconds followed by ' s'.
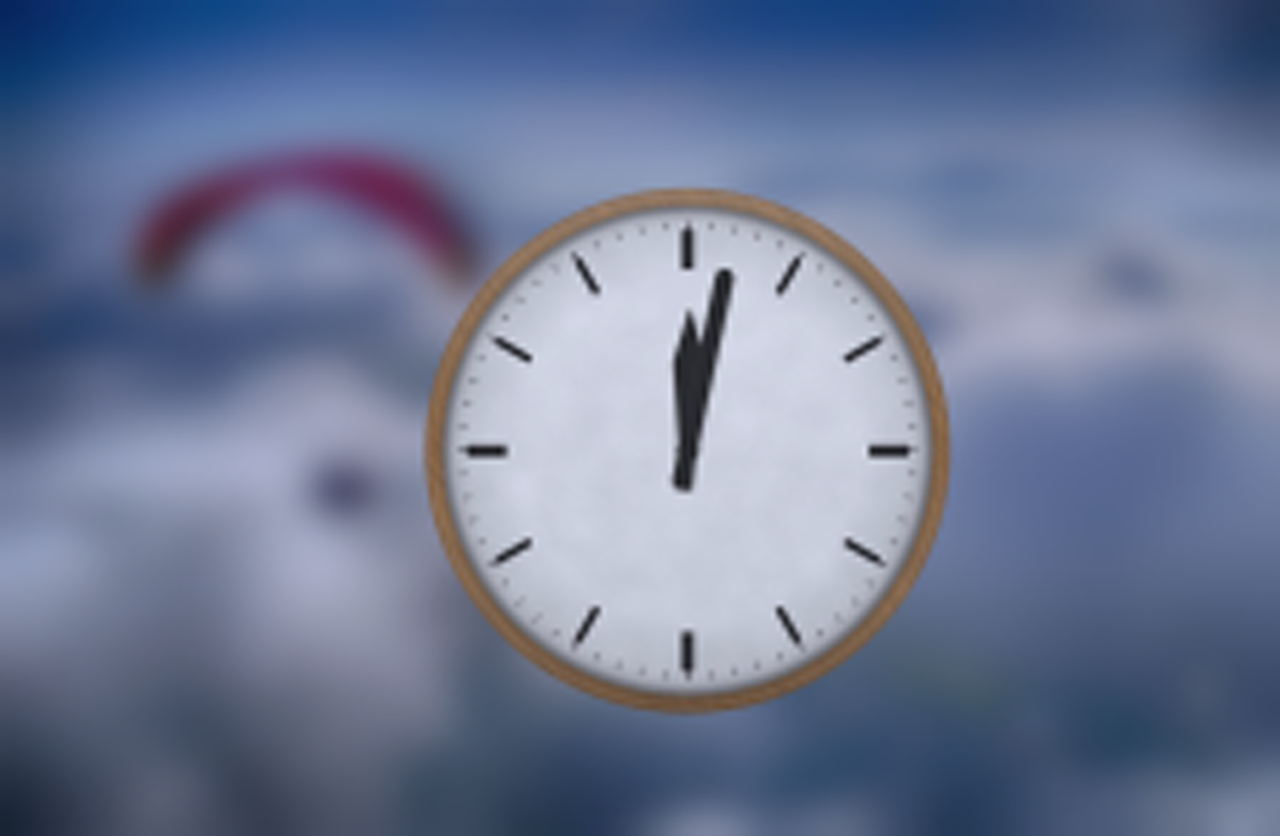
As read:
12 h 02 min
